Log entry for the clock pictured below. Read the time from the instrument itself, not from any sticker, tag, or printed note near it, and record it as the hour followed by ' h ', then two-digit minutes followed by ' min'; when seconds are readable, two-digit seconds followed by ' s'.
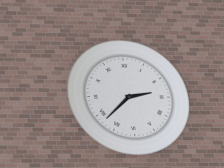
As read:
2 h 38 min
